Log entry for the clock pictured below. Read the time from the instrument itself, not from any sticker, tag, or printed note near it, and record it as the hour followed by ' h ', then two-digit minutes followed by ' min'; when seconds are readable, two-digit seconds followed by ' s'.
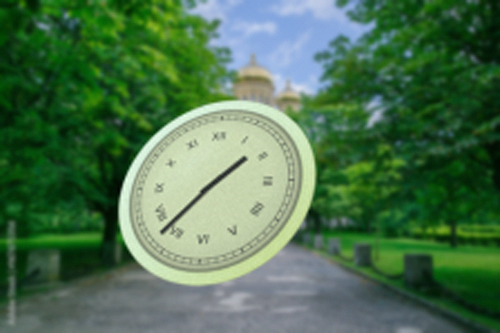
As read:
1 h 37 min
